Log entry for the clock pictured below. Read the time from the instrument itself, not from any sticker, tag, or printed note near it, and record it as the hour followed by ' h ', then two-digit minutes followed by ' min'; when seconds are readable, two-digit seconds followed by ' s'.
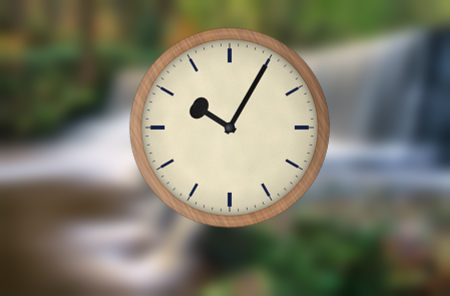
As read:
10 h 05 min
